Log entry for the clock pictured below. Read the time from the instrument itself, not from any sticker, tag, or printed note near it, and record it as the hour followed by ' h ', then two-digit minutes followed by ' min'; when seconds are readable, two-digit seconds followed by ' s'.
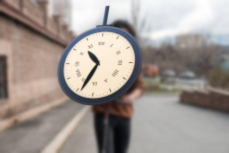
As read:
10 h 34 min
